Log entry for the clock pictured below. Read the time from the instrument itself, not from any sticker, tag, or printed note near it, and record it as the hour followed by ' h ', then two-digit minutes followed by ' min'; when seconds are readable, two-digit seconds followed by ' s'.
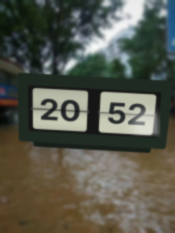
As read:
20 h 52 min
